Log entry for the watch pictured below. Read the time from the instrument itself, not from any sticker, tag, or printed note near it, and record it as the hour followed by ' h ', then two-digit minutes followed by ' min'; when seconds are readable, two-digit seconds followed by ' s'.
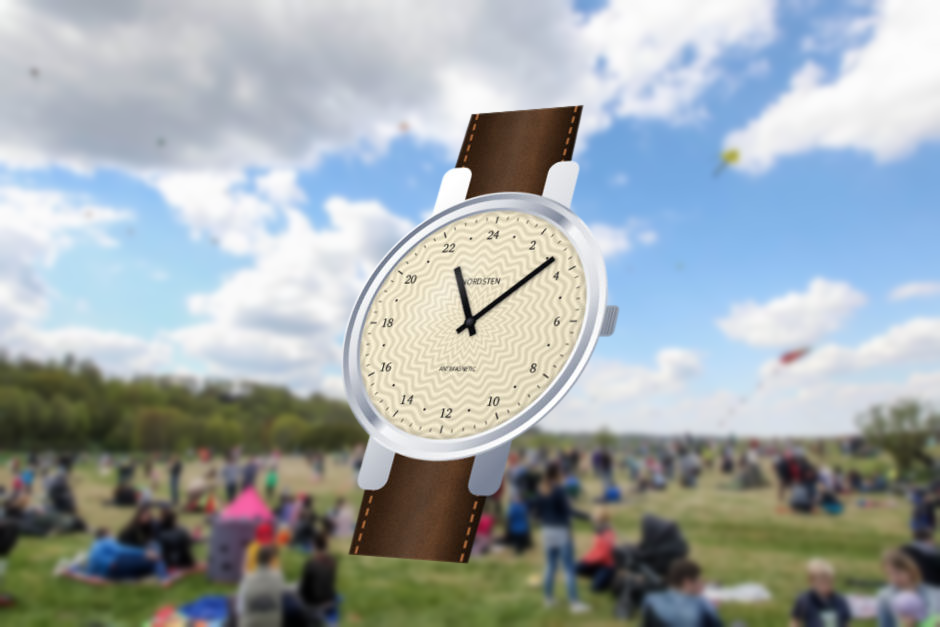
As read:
22 h 08 min
